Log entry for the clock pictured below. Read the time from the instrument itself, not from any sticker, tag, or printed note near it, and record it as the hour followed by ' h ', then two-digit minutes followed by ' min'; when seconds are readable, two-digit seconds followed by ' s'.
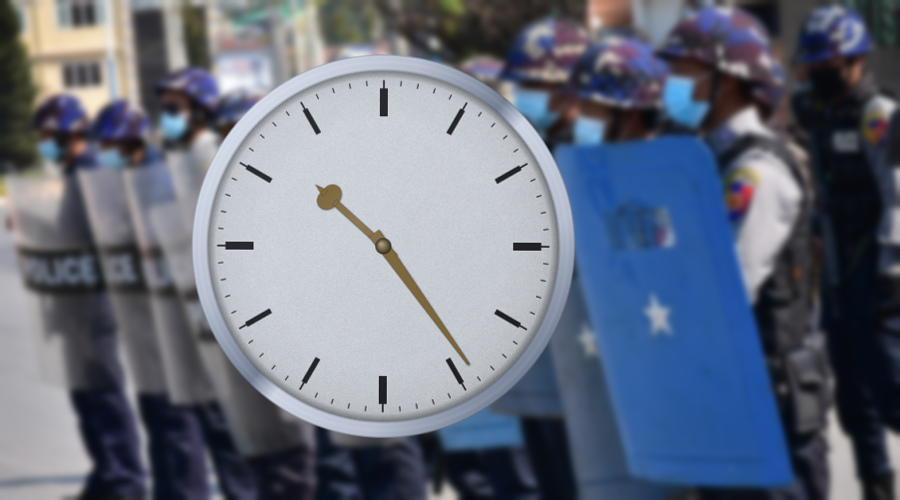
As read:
10 h 24 min
